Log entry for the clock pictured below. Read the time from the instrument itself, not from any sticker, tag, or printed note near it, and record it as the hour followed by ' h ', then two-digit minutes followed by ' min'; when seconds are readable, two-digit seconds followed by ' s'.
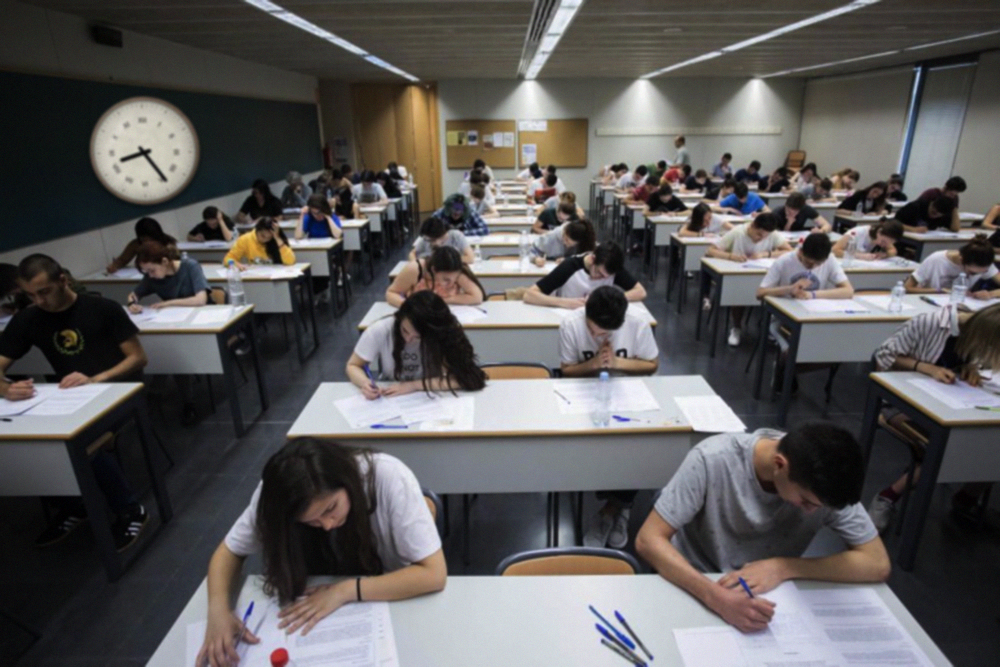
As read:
8 h 24 min
